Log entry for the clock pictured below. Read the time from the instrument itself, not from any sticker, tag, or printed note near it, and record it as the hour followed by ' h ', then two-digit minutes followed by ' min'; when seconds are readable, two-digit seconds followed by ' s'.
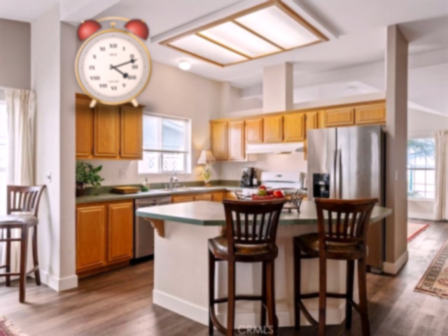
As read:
4 h 12 min
